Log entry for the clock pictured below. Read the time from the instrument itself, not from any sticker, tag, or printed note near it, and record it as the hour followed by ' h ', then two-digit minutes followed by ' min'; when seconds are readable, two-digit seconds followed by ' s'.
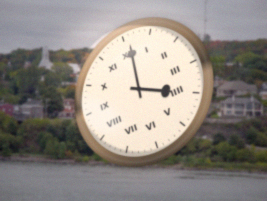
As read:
4 h 01 min
